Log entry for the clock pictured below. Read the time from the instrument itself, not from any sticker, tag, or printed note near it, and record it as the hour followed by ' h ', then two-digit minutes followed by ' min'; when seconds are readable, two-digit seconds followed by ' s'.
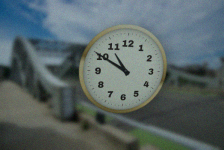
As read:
10 h 50 min
